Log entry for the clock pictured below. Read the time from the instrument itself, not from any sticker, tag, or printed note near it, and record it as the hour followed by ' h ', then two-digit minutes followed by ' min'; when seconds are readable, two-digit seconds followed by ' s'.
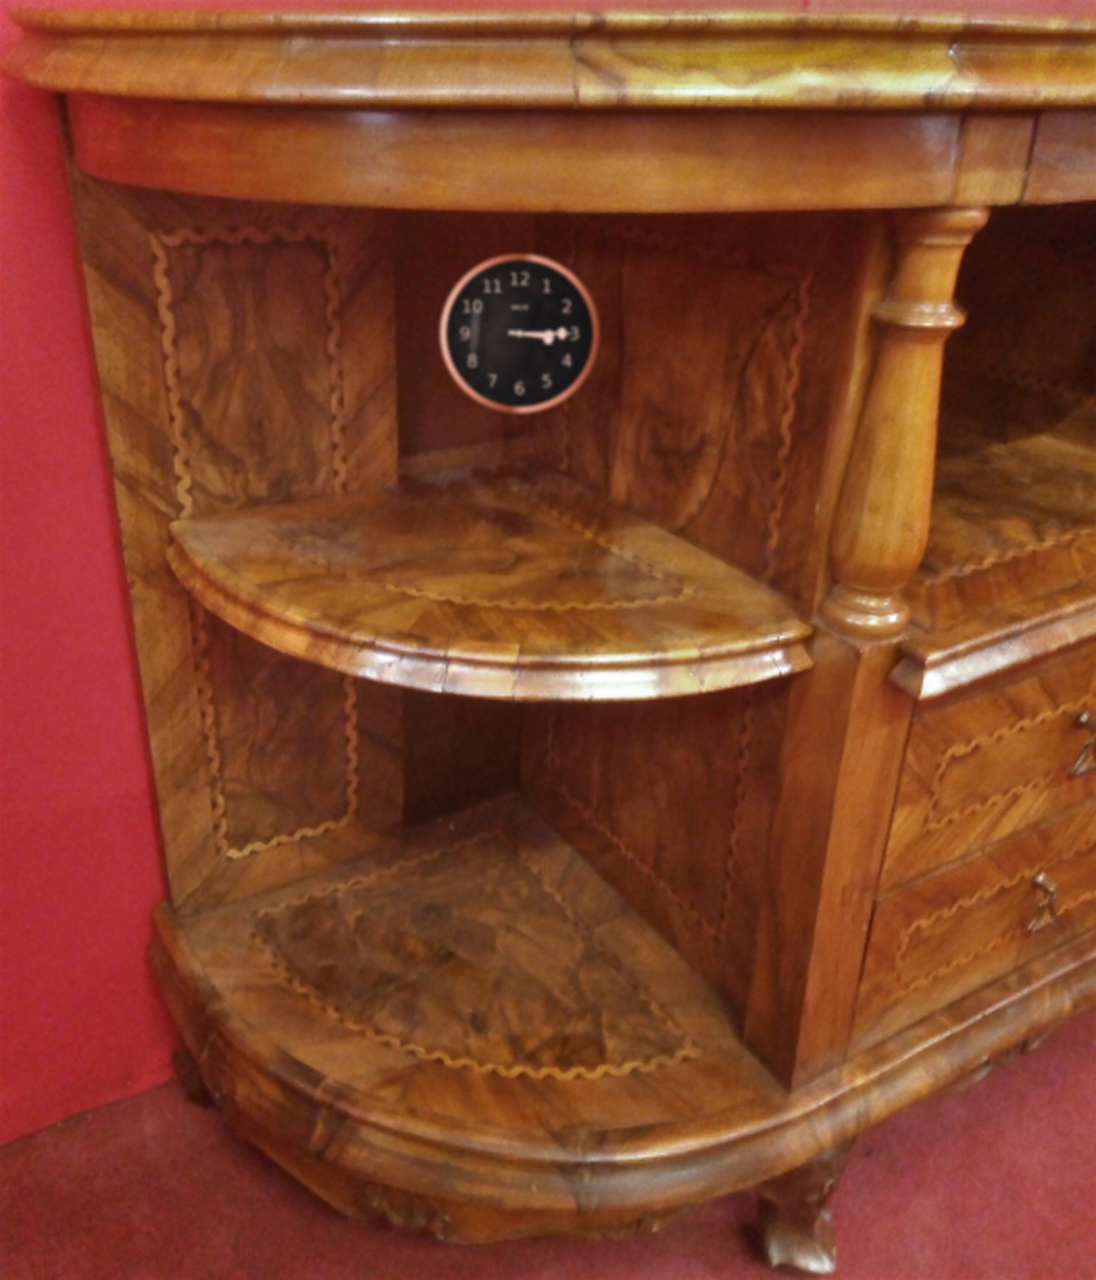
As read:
3 h 15 min
